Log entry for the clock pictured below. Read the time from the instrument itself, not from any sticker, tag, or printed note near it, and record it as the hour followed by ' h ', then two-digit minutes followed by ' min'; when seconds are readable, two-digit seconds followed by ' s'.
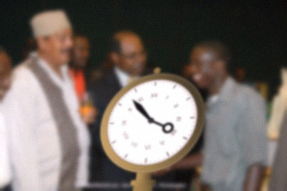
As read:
3 h 53 min
